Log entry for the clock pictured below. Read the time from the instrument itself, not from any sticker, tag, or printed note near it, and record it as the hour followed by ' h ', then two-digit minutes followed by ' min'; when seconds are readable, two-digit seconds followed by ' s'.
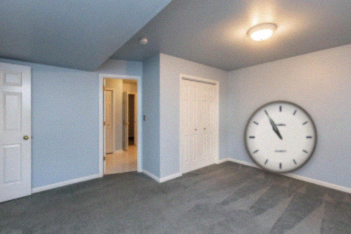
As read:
10 h 55 min
